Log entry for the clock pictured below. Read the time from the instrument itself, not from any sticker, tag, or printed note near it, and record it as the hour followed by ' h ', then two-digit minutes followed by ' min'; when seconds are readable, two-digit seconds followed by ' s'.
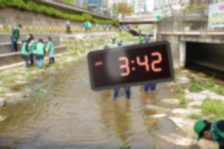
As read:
3 h 42 min
